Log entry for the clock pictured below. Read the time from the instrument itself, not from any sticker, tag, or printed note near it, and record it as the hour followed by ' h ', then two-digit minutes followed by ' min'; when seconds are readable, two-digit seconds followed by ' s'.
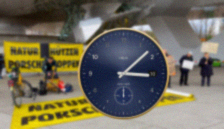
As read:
3 h 08 min
